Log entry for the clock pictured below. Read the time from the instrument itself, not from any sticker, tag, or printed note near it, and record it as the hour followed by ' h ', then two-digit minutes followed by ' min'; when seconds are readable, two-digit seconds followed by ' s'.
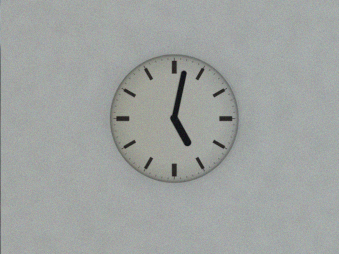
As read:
5 h 02 min
